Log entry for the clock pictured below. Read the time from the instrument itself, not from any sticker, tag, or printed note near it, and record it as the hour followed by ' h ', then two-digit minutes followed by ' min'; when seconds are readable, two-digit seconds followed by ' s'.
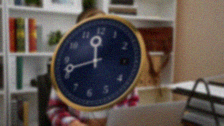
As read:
11 h 42 min
